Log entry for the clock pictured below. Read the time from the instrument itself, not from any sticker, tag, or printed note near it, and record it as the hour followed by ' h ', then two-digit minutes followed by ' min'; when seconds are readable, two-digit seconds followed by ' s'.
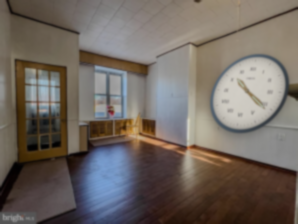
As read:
10 h 21 min
